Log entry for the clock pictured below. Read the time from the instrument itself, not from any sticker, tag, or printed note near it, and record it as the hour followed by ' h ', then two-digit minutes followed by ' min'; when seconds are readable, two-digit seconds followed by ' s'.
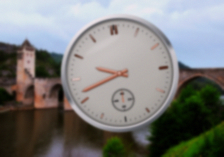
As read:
9 h 42 min
